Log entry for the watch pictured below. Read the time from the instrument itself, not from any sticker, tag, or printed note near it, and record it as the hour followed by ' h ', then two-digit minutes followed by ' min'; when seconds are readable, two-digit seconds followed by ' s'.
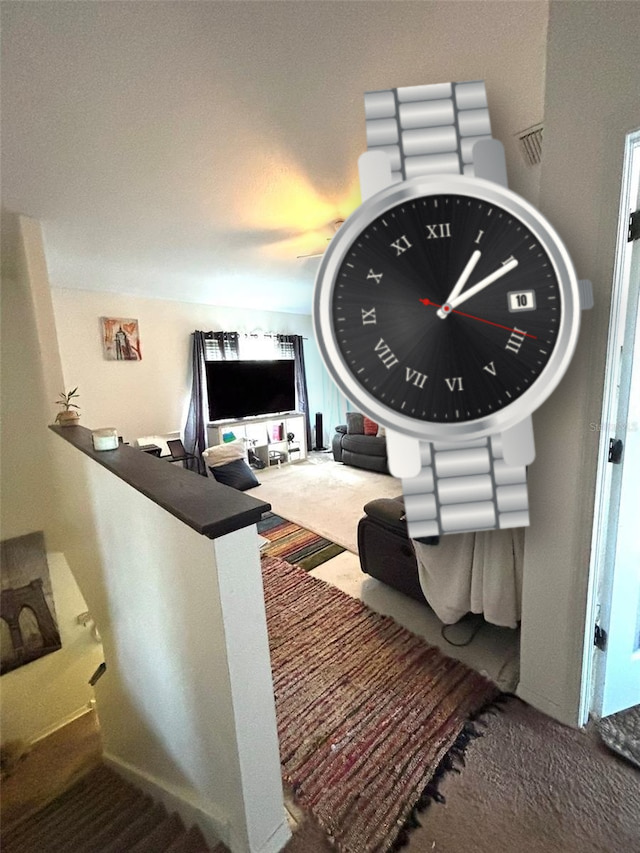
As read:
1 h 10 min 19 s
